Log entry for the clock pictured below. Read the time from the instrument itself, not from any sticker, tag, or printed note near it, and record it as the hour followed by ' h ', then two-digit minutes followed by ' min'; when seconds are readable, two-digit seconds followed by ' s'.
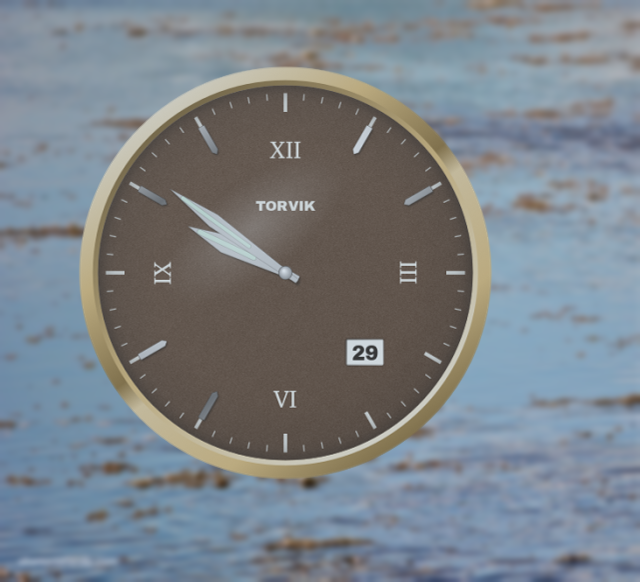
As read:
9 h 51 min
